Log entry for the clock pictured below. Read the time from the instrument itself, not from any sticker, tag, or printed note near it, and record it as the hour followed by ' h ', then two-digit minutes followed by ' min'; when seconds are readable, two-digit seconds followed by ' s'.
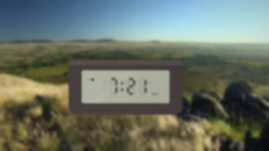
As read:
7 h 21 min
